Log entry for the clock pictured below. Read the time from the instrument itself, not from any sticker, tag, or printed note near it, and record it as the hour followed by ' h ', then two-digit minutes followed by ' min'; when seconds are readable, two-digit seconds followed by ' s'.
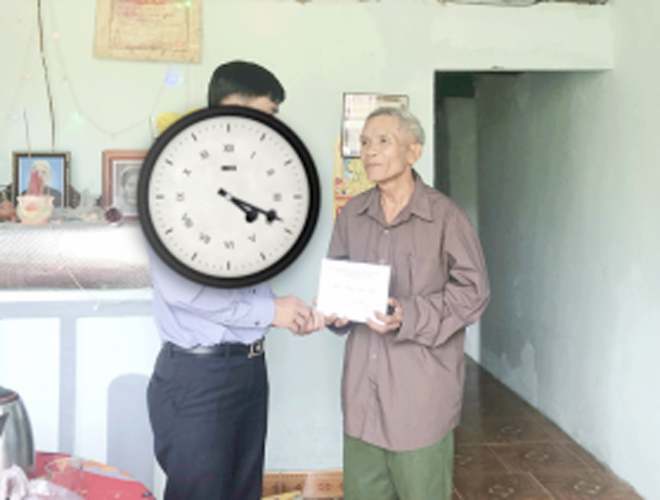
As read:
4 h 19 min
